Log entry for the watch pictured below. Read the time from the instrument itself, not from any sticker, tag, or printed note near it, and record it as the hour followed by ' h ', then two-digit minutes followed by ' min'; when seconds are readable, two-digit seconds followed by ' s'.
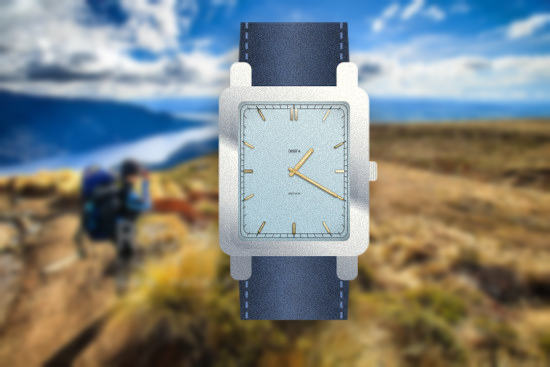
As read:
1 h 20 min
